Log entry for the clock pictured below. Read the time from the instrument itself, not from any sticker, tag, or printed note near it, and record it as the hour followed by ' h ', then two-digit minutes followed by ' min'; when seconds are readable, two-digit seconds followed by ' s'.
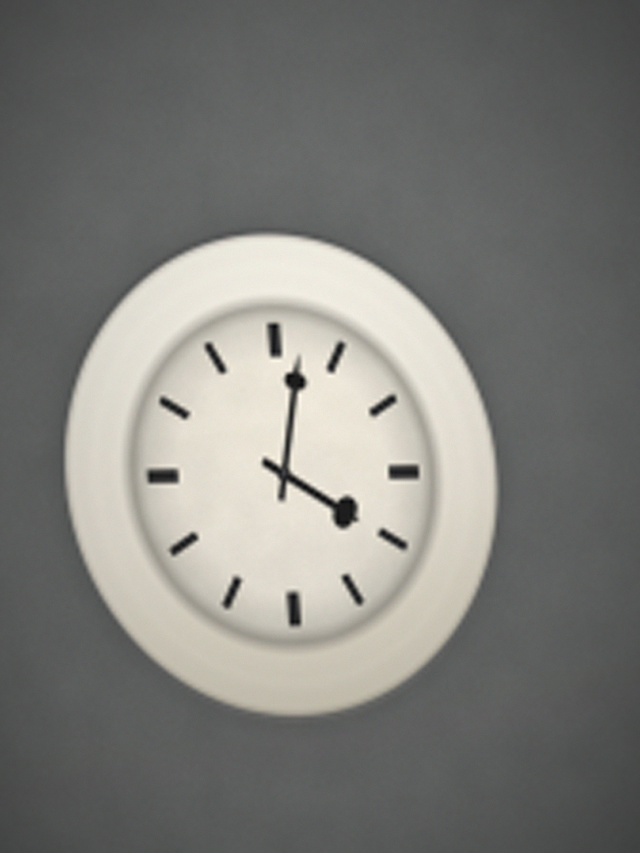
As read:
4 h 02 min
